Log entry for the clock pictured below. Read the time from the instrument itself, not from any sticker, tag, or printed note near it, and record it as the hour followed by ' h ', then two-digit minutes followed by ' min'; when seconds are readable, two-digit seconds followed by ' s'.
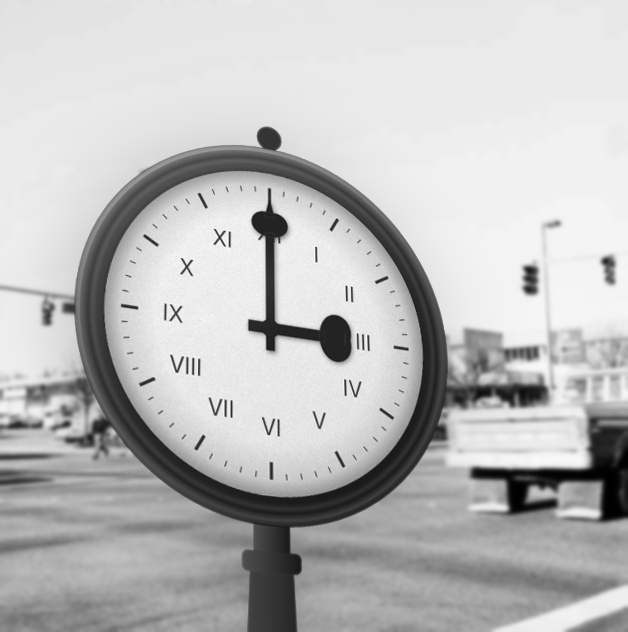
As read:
3 h 00 min
